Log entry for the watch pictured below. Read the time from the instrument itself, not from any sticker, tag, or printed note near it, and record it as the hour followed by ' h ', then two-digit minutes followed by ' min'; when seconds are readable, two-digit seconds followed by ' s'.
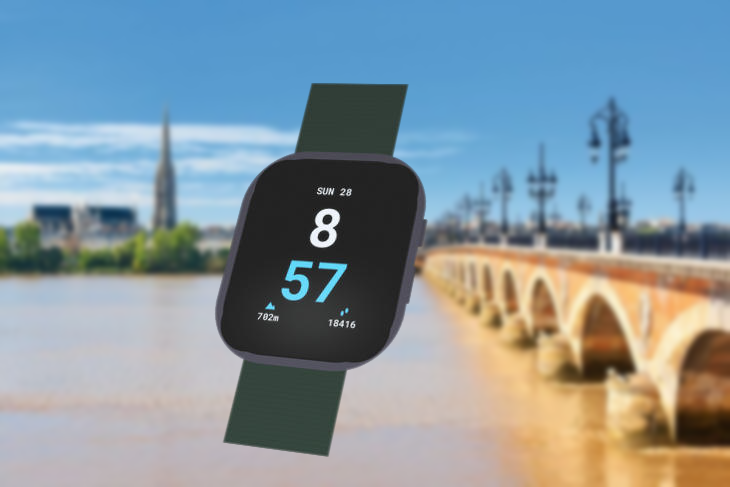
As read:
8 h 57 min
